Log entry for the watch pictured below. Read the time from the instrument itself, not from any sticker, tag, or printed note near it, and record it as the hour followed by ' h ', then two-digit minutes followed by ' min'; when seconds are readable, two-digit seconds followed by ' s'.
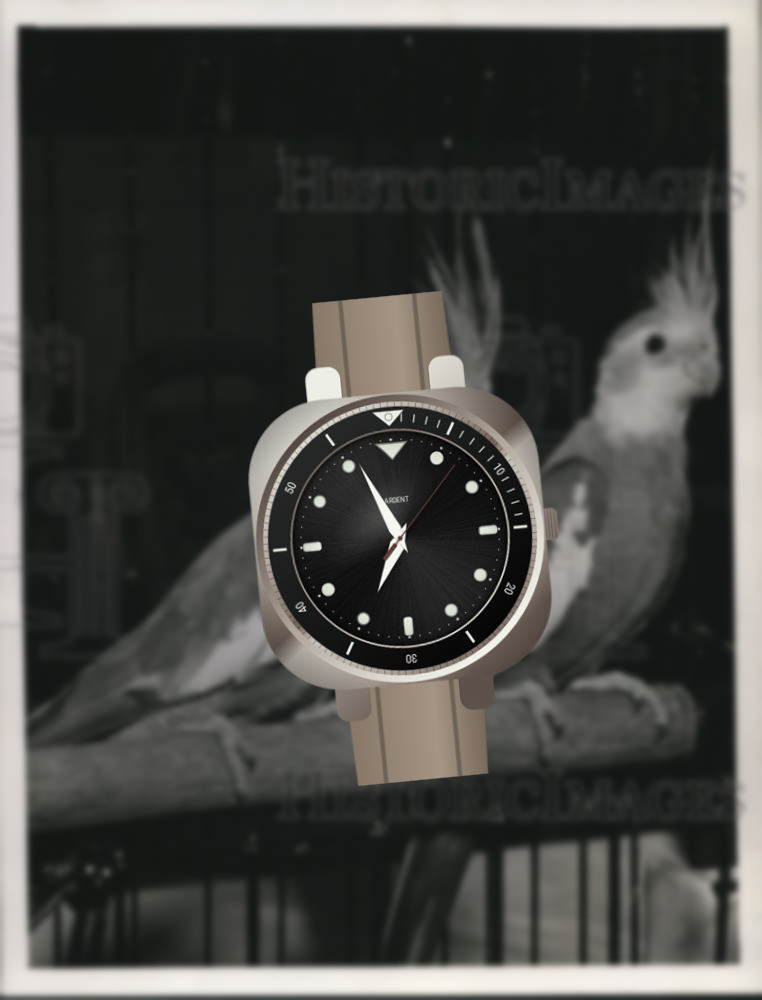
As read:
6 h 56 min 07 s
